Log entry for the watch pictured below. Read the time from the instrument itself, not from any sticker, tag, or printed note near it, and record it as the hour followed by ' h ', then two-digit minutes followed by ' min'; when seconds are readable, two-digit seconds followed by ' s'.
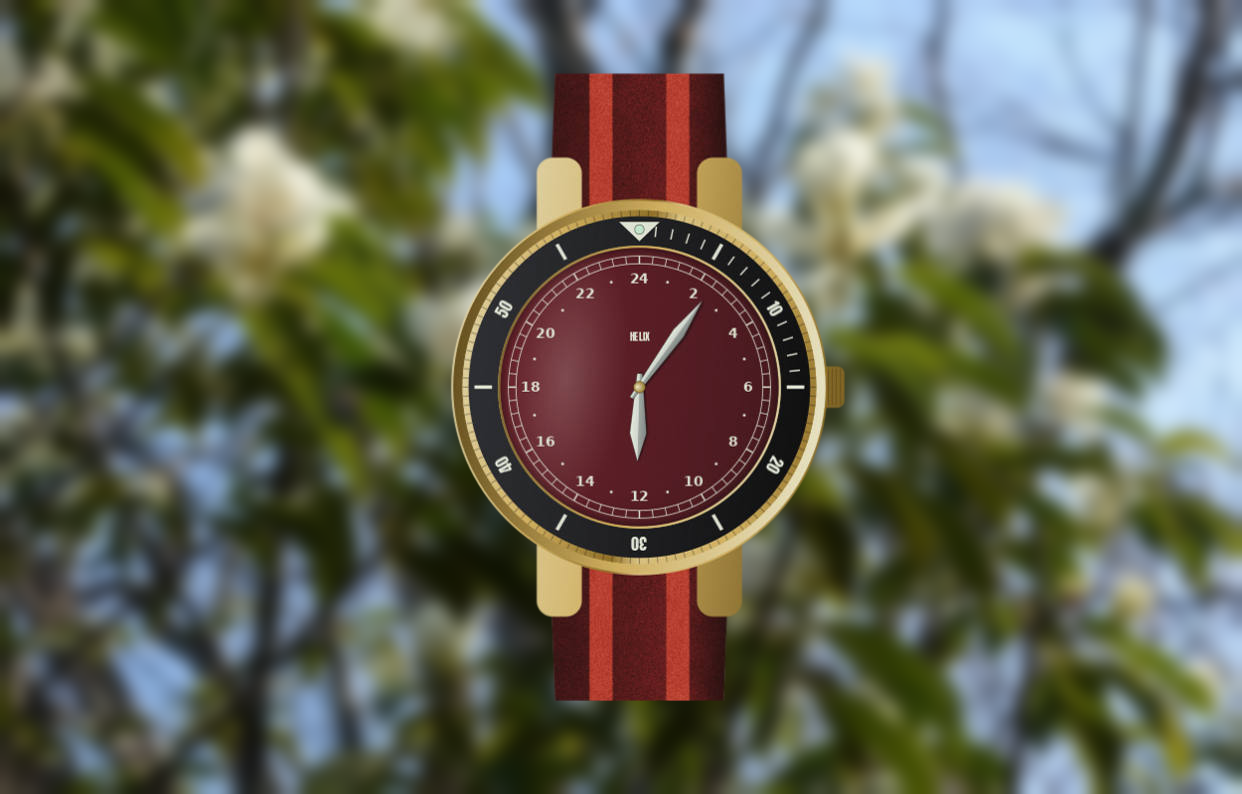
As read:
12 h 06 min
